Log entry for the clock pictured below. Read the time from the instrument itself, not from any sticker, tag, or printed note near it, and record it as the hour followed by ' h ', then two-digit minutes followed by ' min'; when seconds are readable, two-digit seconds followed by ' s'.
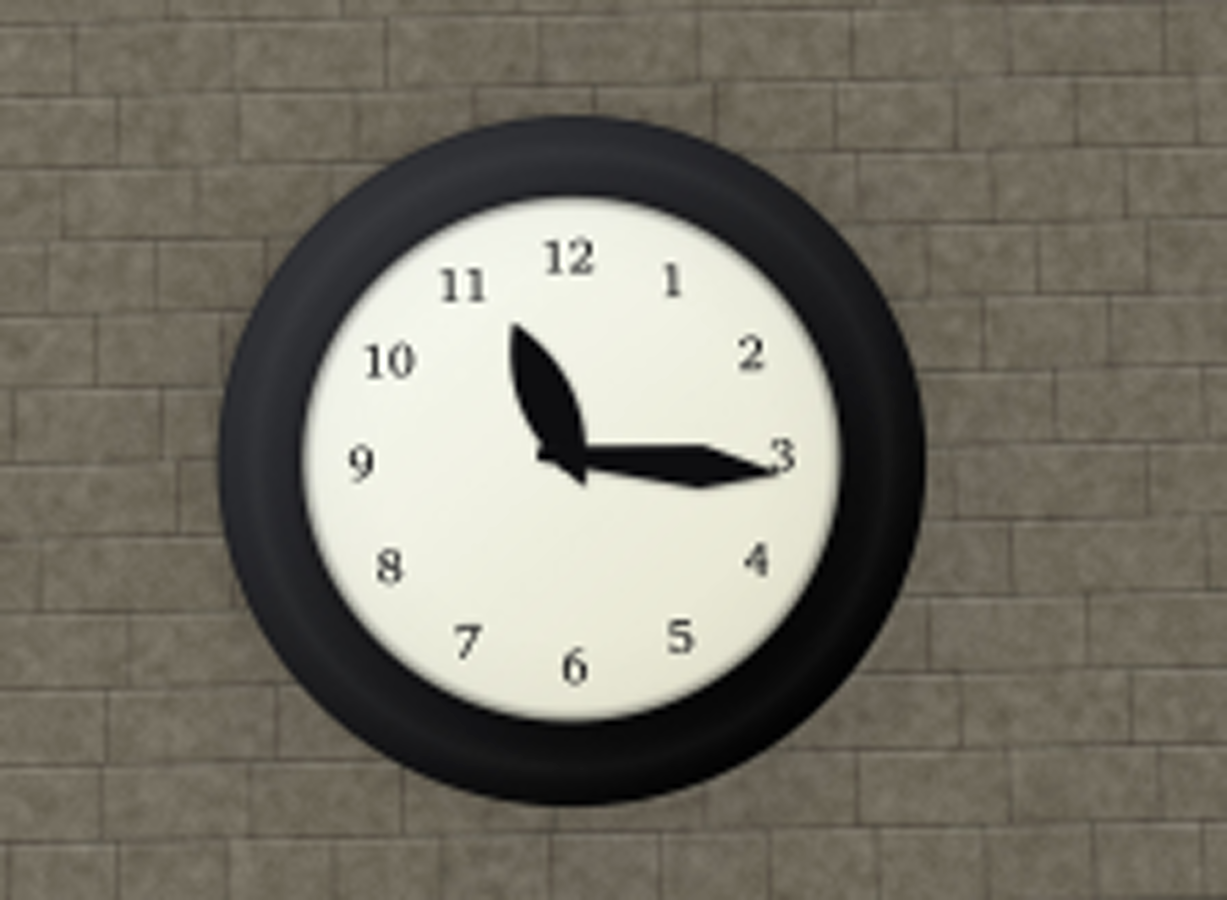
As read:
11 h 16 min
